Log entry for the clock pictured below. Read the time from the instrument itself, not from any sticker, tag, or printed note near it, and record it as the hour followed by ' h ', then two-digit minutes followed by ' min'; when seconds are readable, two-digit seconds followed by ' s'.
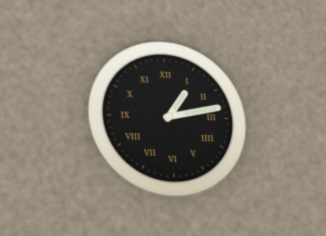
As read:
1 h 13 min
